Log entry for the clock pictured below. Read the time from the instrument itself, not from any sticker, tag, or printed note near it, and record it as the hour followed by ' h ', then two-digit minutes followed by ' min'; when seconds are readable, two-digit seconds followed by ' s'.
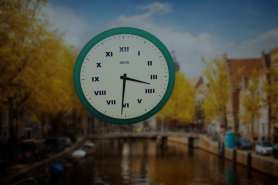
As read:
3 h 31 min
